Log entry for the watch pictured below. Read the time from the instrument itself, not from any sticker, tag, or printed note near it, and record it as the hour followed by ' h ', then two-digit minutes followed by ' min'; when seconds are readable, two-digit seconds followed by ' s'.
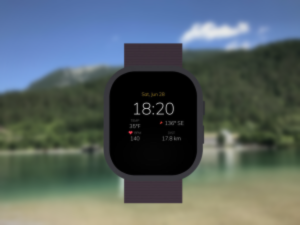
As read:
18 h 20 min
